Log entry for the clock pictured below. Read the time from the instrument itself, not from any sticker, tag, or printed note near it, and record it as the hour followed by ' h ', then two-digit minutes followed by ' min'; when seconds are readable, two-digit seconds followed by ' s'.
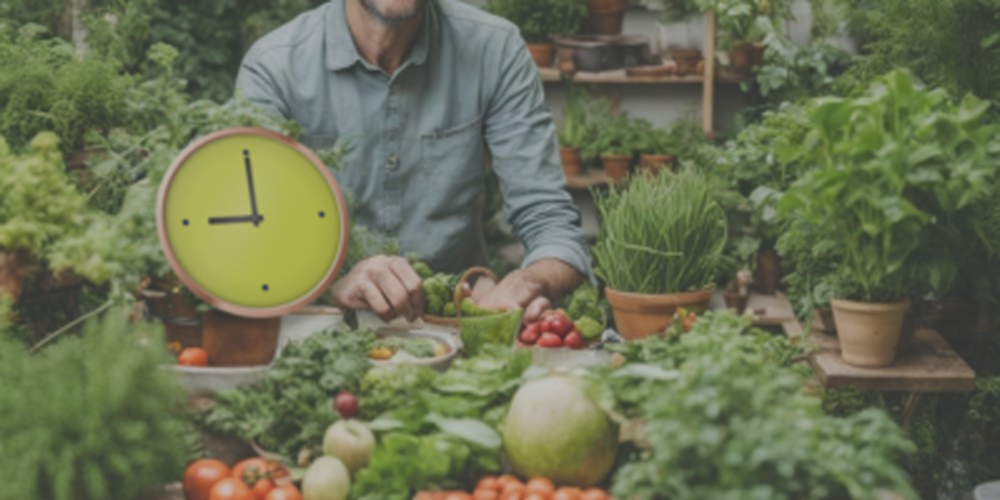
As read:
9 h 00 min
